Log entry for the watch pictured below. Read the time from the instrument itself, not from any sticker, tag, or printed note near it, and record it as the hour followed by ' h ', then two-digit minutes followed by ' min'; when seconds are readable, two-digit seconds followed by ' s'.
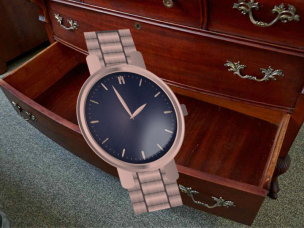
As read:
1 h 57 min
